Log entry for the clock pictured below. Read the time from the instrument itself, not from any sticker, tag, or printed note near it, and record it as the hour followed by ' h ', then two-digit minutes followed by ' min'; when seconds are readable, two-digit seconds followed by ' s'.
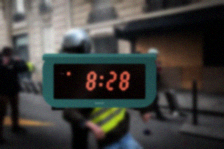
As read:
8 h 28 min
